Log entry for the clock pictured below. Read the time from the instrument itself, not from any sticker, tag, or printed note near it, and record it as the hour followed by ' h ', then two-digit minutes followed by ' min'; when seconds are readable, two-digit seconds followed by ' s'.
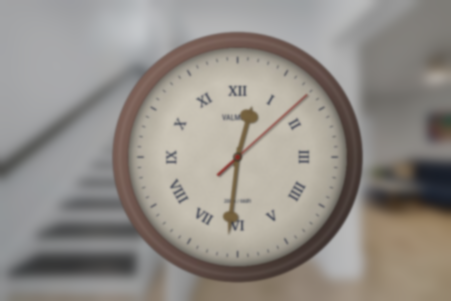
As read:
12 h 31 min 08 s
